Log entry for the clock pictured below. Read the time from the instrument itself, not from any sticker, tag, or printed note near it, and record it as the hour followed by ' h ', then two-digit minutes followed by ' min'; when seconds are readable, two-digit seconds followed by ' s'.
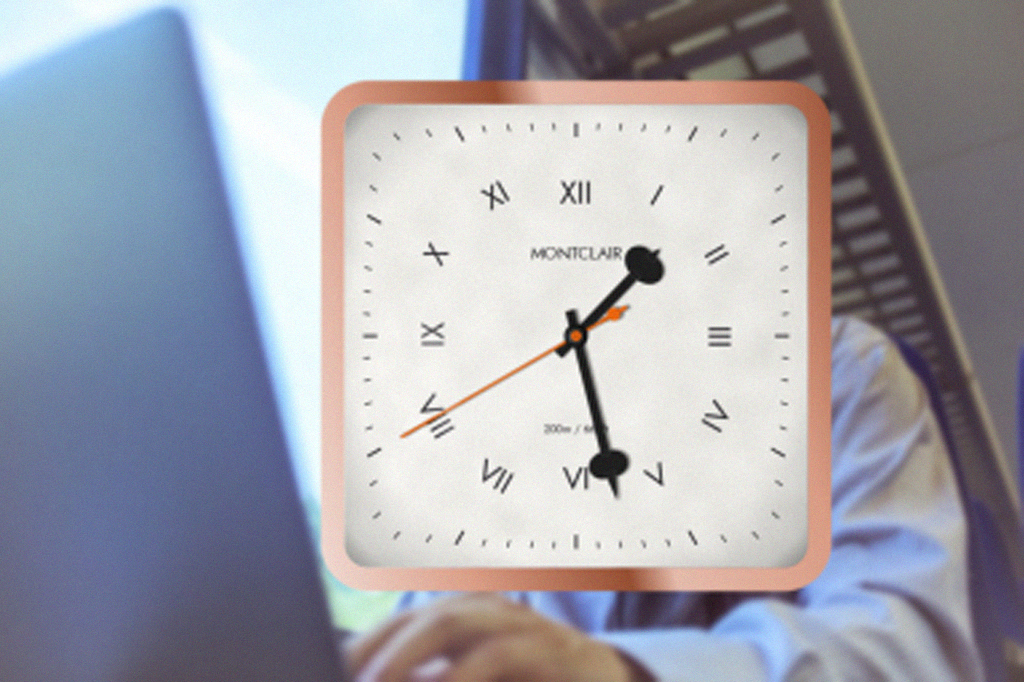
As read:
1 h 27 min 40 s
